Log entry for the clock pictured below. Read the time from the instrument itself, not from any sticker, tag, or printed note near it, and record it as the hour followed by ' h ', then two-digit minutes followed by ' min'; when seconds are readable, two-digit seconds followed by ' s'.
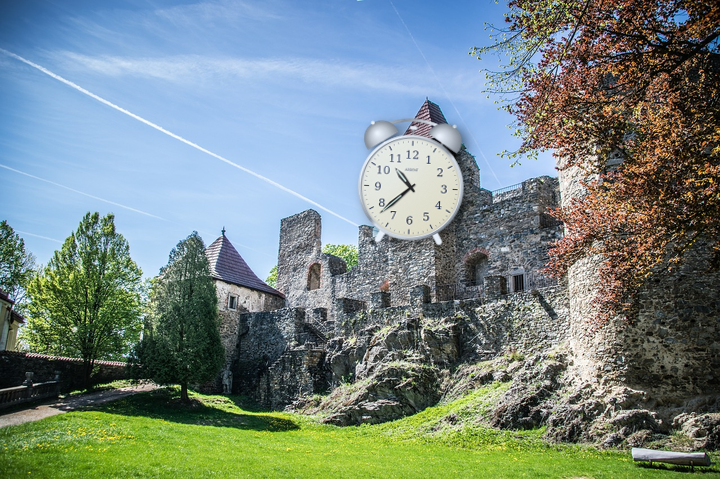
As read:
10 h 38 min
